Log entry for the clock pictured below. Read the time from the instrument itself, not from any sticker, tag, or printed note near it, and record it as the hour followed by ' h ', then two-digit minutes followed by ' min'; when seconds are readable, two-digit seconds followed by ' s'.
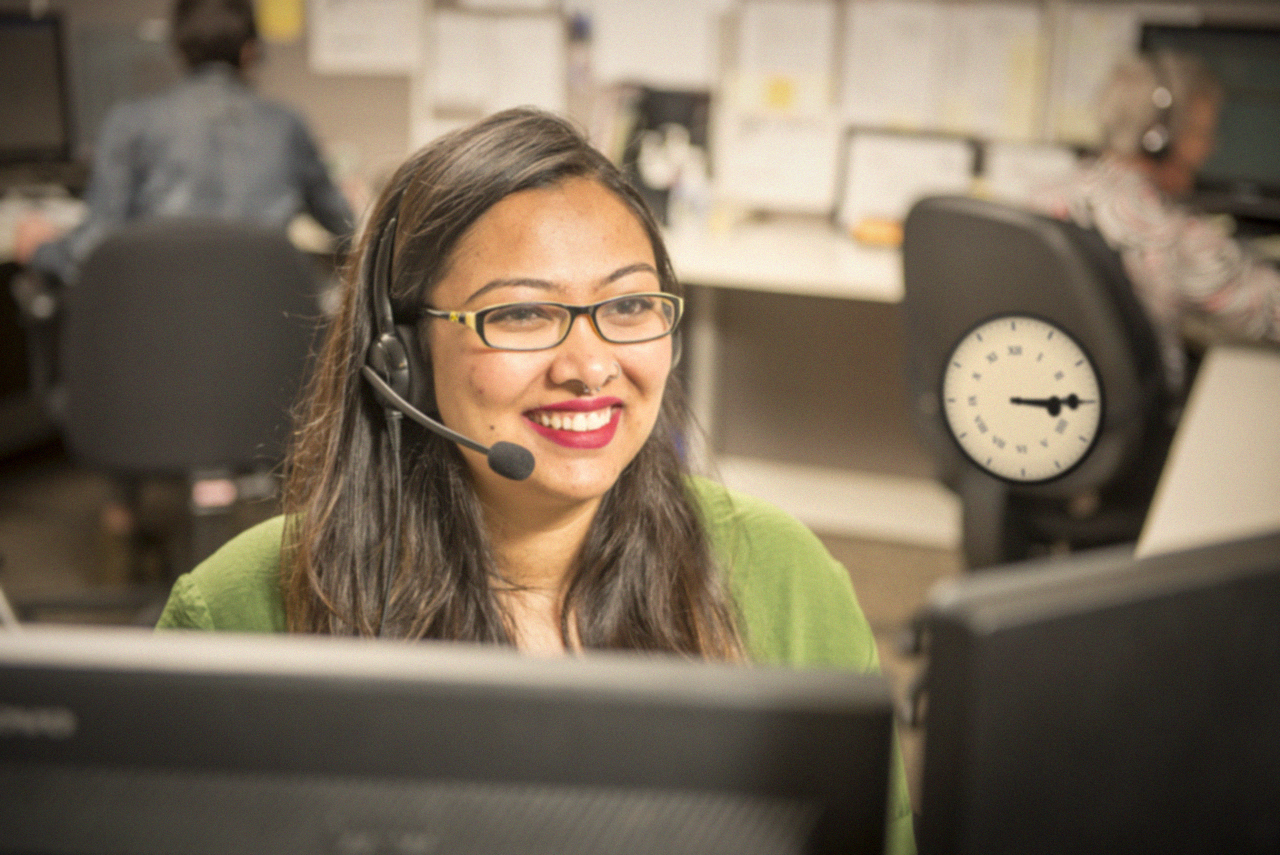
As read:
3 h 15 min
